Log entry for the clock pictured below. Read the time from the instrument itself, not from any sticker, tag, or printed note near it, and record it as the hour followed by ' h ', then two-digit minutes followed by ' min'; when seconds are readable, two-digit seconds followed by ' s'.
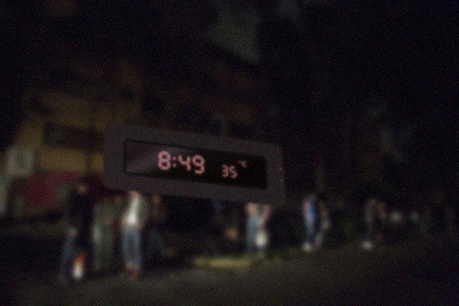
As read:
8 h 49 min
